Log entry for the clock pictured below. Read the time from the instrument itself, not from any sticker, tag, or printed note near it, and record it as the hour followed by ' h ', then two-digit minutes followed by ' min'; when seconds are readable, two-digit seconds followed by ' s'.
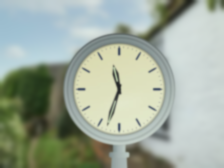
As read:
11 h 33 min
